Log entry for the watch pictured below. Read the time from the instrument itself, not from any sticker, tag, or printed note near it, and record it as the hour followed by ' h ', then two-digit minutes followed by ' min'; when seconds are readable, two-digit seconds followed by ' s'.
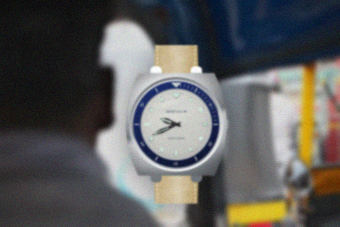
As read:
9 h 41 min
